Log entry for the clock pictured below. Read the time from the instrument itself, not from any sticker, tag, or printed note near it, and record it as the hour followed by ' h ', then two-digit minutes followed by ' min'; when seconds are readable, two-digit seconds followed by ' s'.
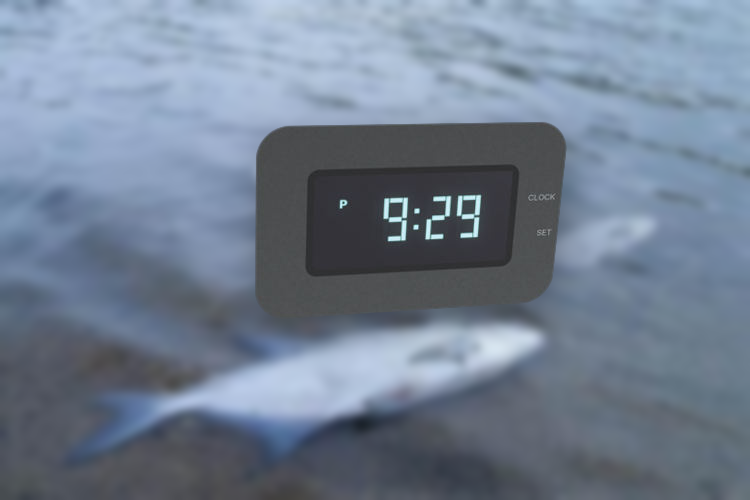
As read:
9 h 29 min
